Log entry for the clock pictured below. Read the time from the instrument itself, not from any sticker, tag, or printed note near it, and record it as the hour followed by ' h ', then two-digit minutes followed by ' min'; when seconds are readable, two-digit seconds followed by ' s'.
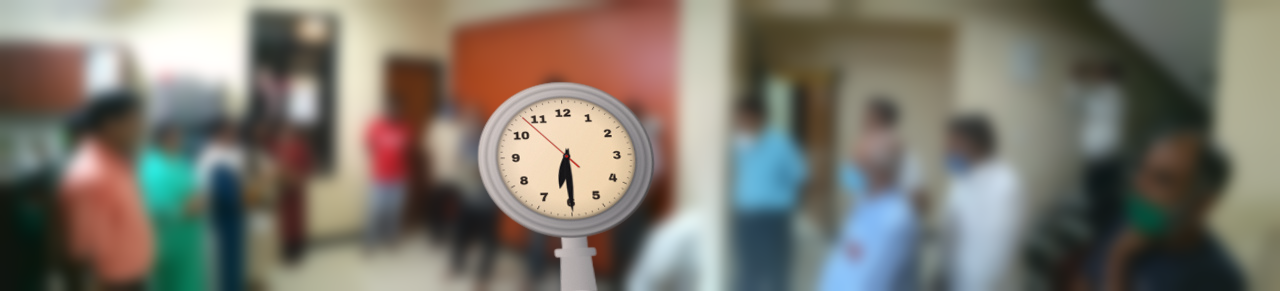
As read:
6 h 29 min 53 s
